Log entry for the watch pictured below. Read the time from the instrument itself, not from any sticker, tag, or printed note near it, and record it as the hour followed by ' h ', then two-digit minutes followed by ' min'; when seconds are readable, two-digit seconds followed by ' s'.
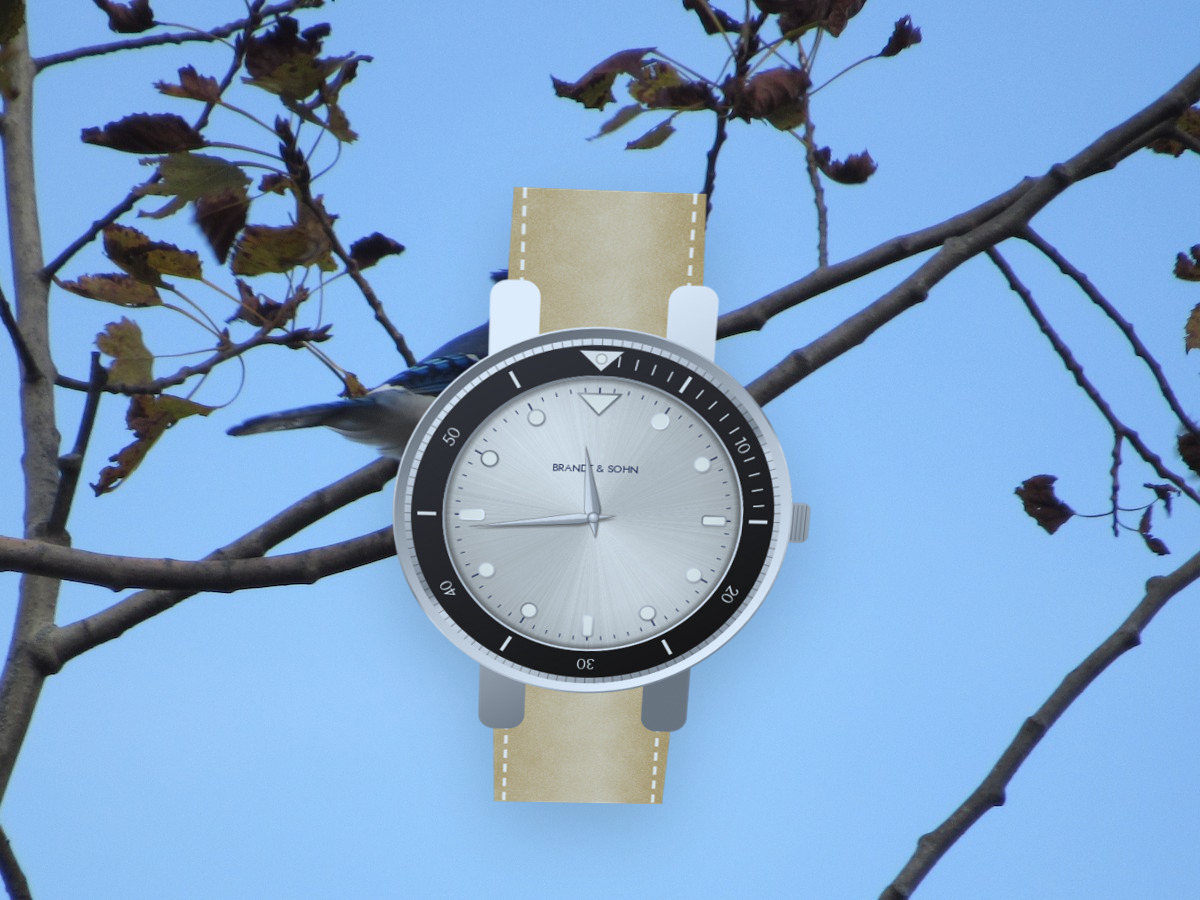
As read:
11 h 44 min
